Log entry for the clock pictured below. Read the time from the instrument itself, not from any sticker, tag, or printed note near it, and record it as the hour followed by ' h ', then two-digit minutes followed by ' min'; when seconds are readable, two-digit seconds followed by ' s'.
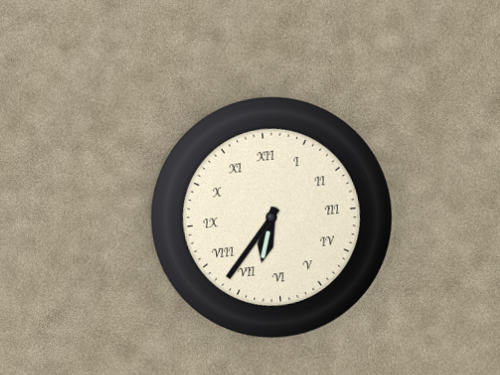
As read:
6 h 37 min
